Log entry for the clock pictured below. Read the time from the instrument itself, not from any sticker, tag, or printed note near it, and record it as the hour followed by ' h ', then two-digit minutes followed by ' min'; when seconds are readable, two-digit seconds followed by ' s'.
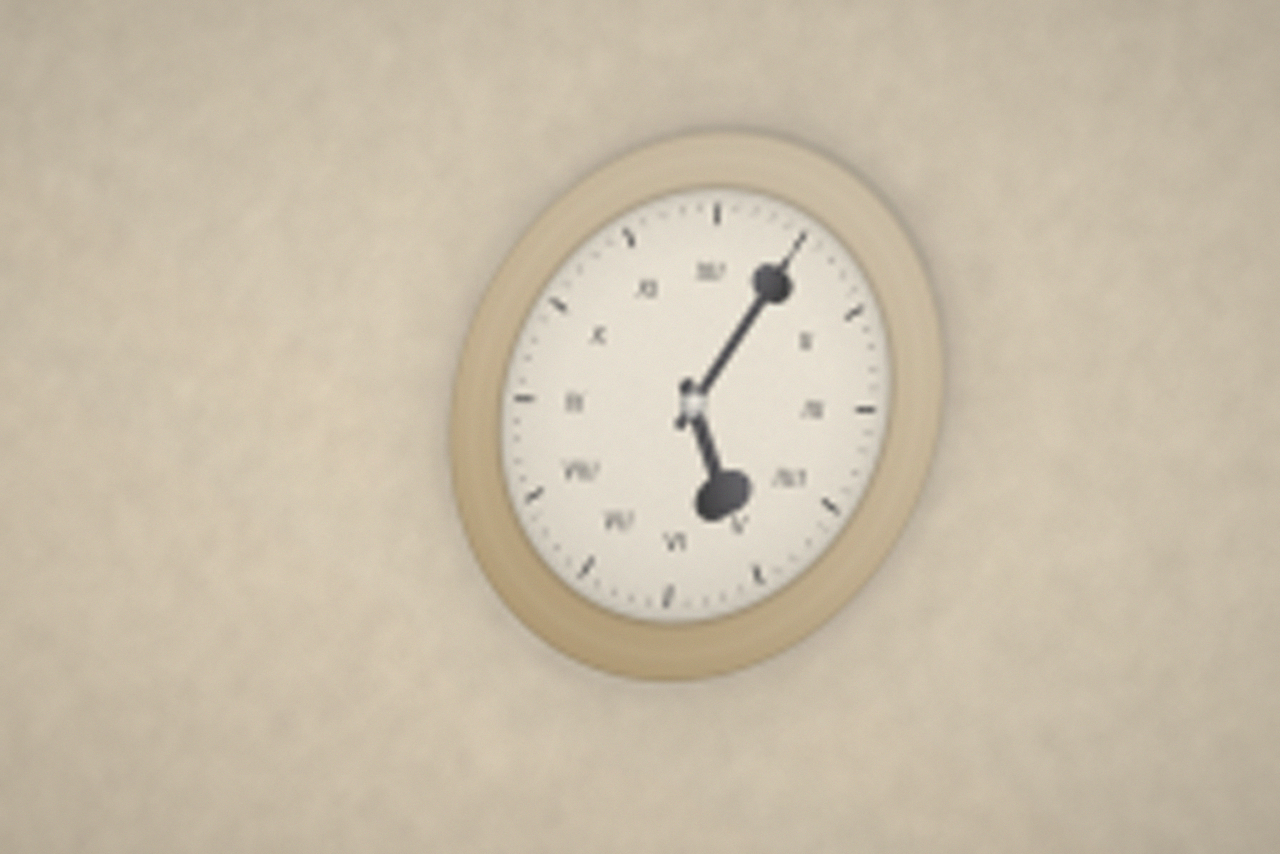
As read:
5 h 05 min
